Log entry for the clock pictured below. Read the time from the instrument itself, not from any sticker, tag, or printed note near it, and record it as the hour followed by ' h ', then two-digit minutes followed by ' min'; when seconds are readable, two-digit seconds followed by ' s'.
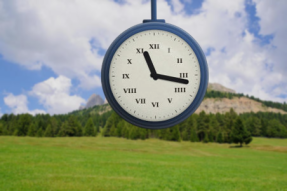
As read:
11 h 17 min
